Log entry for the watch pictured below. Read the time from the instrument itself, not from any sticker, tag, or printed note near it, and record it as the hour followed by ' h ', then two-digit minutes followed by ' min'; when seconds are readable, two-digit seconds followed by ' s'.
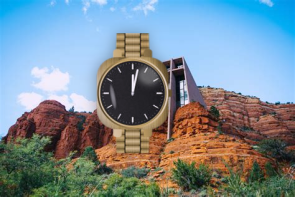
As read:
12 h 02 min
